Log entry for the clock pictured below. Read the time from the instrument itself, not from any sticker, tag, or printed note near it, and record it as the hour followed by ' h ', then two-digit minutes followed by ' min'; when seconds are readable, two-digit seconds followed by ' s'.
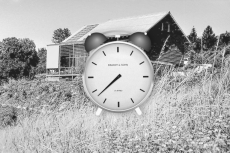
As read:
7 h 38 min
